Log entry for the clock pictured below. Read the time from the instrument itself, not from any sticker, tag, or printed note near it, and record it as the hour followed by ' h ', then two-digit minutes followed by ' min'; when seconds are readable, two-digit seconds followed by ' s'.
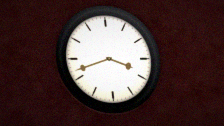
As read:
3 h 42 min
